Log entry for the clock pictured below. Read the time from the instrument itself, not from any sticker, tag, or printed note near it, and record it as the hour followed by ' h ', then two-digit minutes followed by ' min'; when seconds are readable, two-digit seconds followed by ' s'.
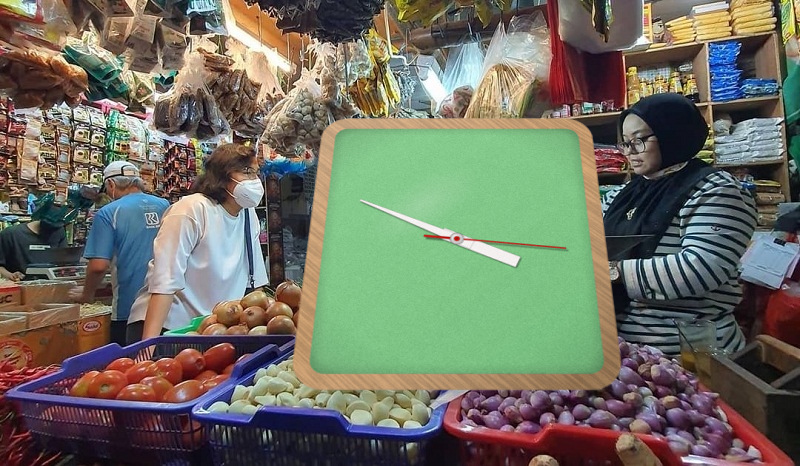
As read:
3 h 49 min 16 s
